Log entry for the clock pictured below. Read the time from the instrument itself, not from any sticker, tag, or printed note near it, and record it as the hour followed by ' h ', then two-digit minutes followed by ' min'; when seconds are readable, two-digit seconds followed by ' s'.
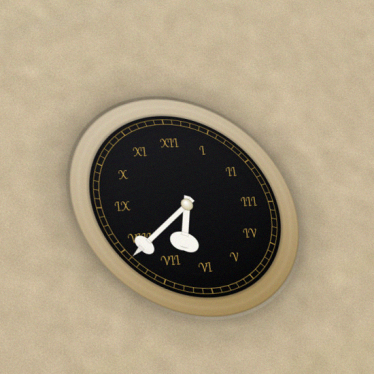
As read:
6 h 39 min
